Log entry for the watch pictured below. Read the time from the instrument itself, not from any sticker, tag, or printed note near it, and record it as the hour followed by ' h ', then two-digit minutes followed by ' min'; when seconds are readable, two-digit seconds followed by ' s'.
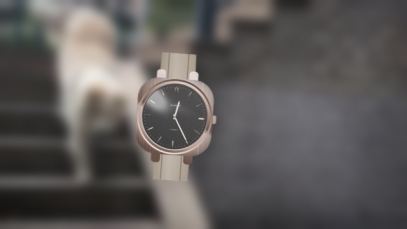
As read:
12 h 25 min
